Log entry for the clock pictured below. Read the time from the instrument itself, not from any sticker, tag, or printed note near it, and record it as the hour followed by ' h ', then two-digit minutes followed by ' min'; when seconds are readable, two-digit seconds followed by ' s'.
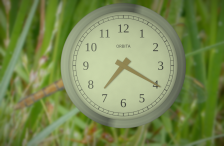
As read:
7 h 20 min
